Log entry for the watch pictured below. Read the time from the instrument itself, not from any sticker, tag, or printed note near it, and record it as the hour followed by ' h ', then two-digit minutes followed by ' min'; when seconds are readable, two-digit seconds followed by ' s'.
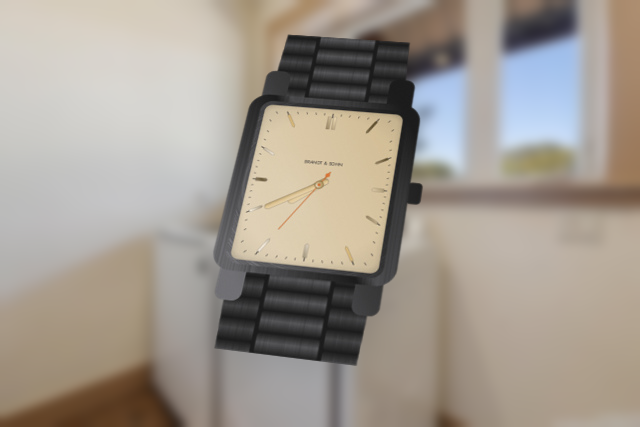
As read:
7 h 39 min 35 s
